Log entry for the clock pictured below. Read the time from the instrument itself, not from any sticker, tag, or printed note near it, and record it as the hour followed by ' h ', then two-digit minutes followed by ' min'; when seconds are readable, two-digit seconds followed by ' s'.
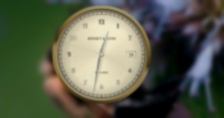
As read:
12 h 32 min
